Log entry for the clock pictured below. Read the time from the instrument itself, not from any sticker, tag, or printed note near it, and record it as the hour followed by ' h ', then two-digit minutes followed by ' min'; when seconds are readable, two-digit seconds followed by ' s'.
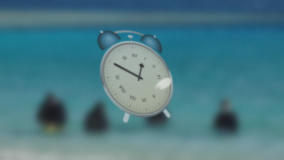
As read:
12 h 50 min
